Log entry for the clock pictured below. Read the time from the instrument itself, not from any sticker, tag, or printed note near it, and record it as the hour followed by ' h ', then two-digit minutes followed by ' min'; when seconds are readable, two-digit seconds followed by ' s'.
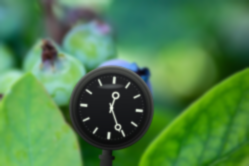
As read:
12 h 26 min
